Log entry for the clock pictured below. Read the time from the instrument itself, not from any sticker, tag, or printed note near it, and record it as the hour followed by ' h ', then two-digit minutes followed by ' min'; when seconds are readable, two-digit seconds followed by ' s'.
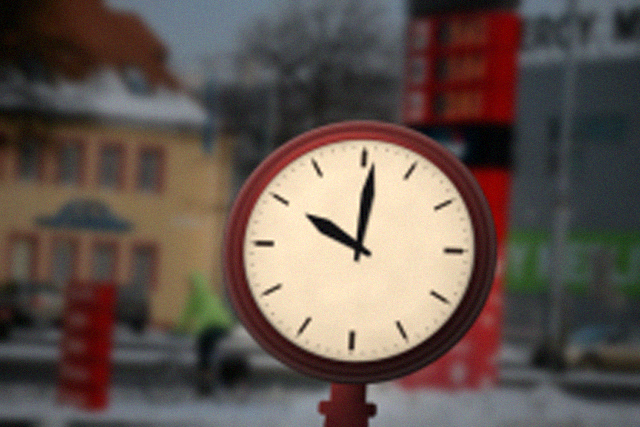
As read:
10 h 01 min
